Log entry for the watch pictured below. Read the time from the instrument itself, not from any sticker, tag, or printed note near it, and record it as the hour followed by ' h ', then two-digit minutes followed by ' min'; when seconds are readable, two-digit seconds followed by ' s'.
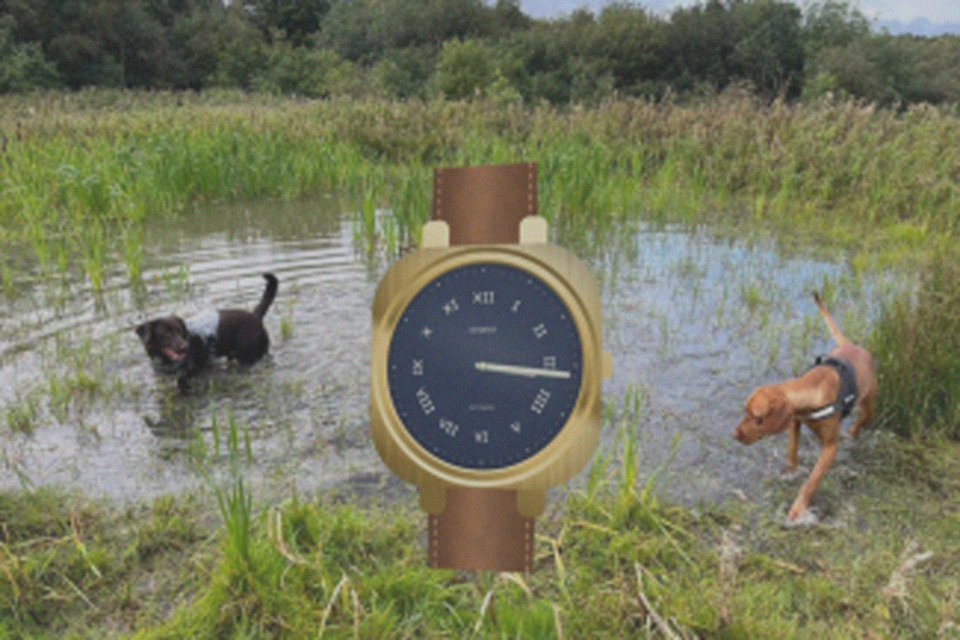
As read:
3 h 16 min
